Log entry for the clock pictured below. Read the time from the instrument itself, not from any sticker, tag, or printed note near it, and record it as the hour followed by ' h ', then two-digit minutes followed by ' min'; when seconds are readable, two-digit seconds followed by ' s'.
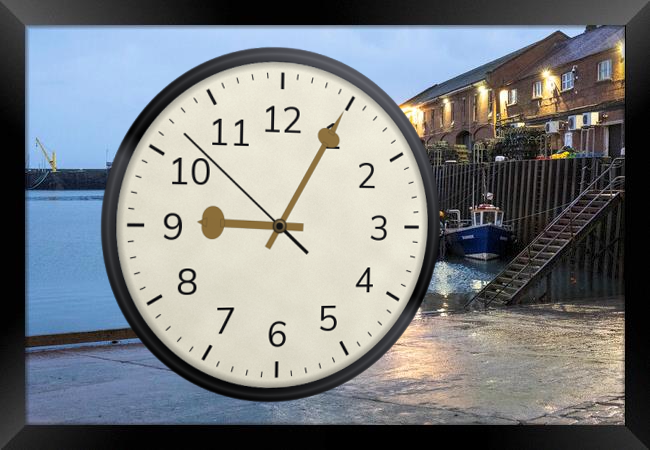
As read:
9 h 04 min 52 s
